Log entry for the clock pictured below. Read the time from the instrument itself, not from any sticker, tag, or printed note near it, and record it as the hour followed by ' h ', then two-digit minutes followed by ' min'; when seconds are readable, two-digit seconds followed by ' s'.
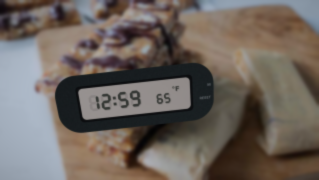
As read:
12 h 59 min
